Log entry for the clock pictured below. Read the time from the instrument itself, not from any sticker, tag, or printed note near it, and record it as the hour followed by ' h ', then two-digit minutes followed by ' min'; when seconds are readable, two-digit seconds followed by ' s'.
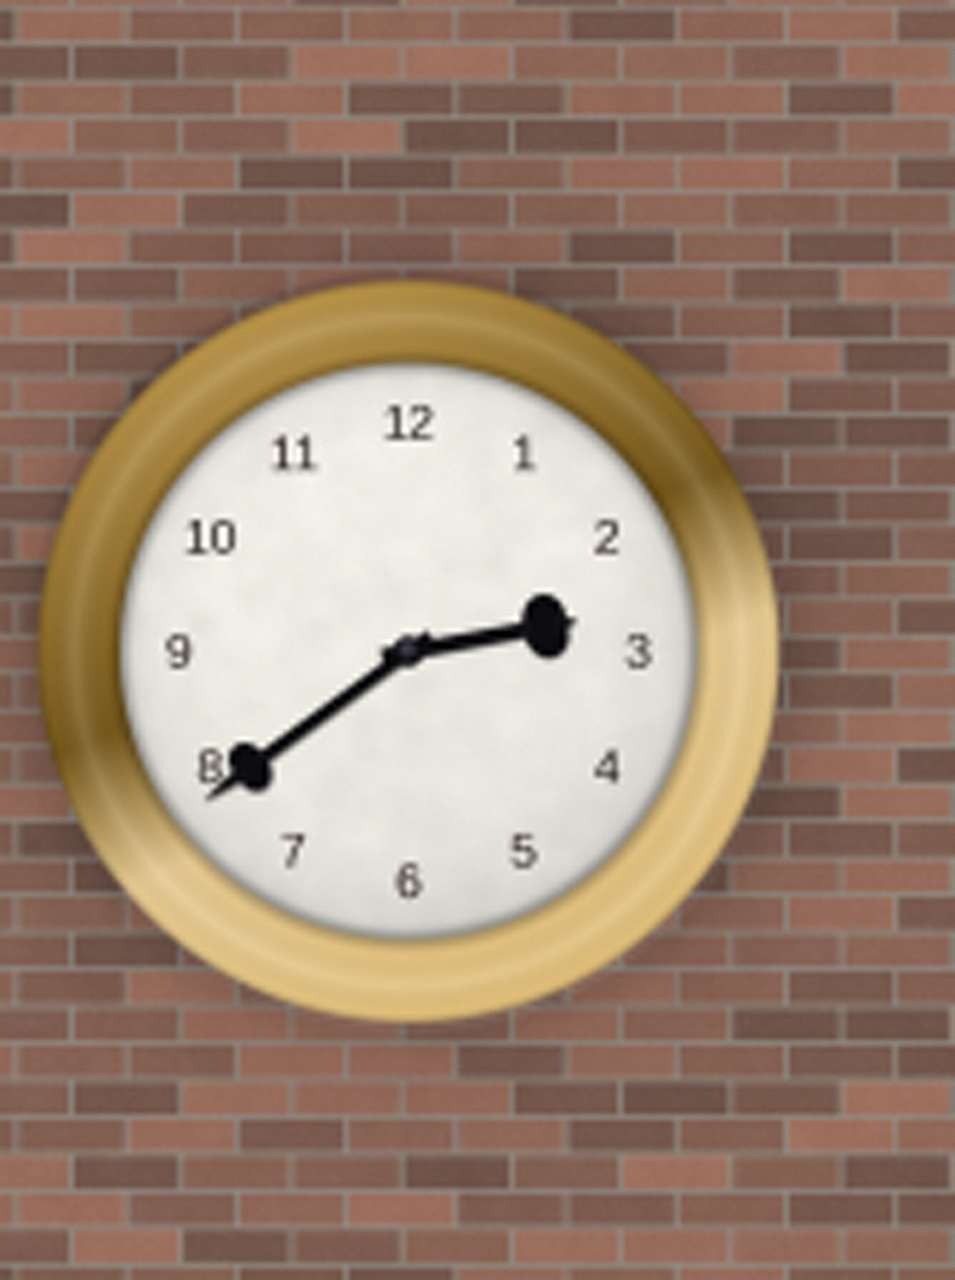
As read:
2 h 39 min
